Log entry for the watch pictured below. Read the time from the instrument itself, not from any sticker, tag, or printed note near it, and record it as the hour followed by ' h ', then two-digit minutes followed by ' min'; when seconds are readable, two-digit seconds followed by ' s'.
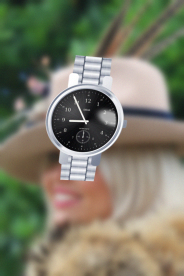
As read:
8 h 55 min
